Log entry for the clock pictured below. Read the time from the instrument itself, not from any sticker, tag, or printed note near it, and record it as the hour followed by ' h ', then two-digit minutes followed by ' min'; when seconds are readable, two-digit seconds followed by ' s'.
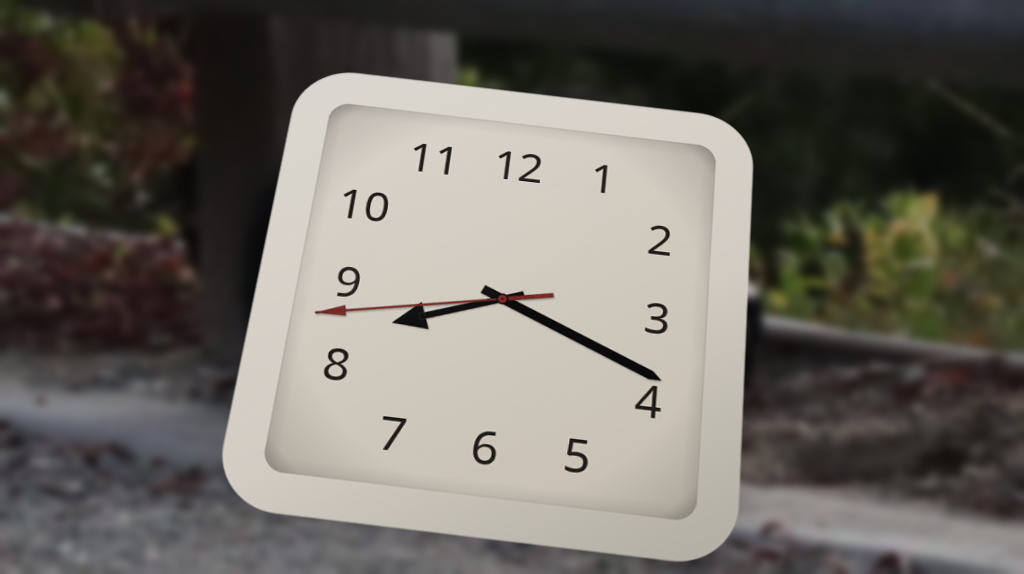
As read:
8 h 18 min 43 s
